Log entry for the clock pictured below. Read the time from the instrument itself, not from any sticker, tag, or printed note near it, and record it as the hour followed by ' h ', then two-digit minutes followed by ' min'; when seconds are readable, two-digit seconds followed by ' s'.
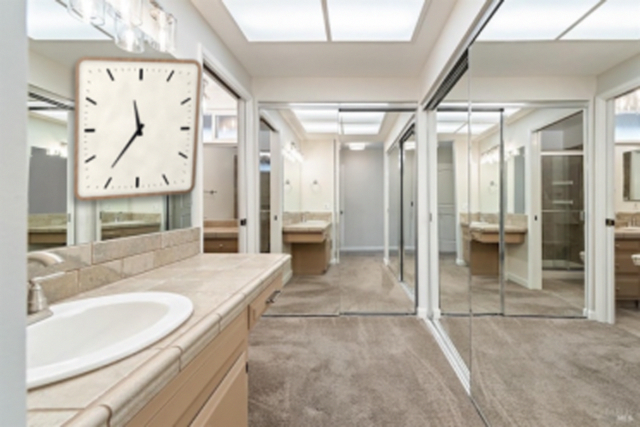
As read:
11 h 36 min
